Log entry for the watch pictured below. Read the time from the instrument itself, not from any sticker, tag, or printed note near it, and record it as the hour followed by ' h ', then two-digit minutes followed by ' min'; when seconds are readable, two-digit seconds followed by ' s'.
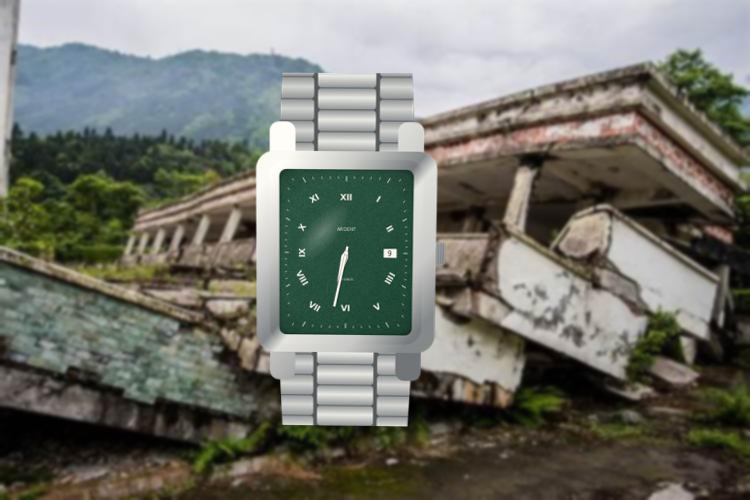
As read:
6 h 32 min
